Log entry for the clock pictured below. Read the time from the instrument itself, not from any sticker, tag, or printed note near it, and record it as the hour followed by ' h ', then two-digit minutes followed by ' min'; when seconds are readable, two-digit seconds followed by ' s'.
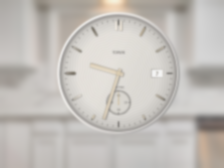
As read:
9 h 33 min
